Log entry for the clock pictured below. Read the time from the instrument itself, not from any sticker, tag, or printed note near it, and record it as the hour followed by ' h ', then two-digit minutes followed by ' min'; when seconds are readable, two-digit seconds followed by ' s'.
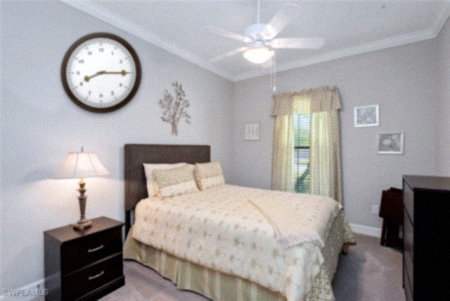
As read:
8 h 15 min
